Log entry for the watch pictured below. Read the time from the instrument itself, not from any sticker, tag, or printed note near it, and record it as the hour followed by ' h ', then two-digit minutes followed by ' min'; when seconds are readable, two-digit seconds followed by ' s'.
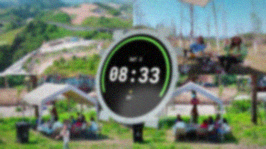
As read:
8 h 33 min
